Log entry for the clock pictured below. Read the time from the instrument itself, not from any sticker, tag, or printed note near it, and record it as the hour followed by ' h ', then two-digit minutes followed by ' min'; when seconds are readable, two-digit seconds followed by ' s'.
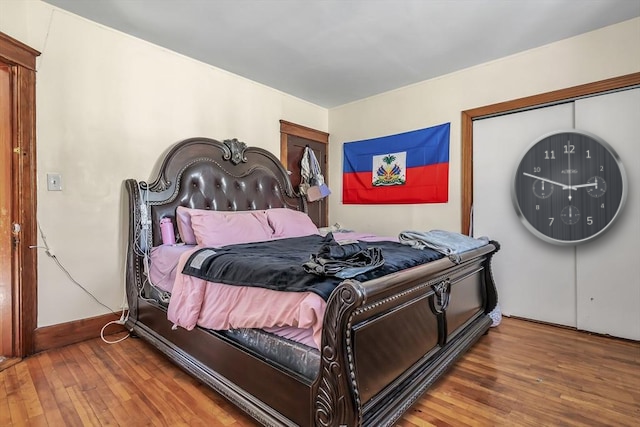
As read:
2 h 48 min
